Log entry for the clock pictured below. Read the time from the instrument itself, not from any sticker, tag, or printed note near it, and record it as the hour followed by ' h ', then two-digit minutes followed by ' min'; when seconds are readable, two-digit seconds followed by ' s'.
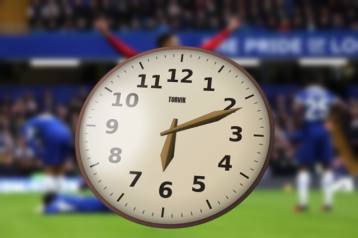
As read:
6 h 11 min
